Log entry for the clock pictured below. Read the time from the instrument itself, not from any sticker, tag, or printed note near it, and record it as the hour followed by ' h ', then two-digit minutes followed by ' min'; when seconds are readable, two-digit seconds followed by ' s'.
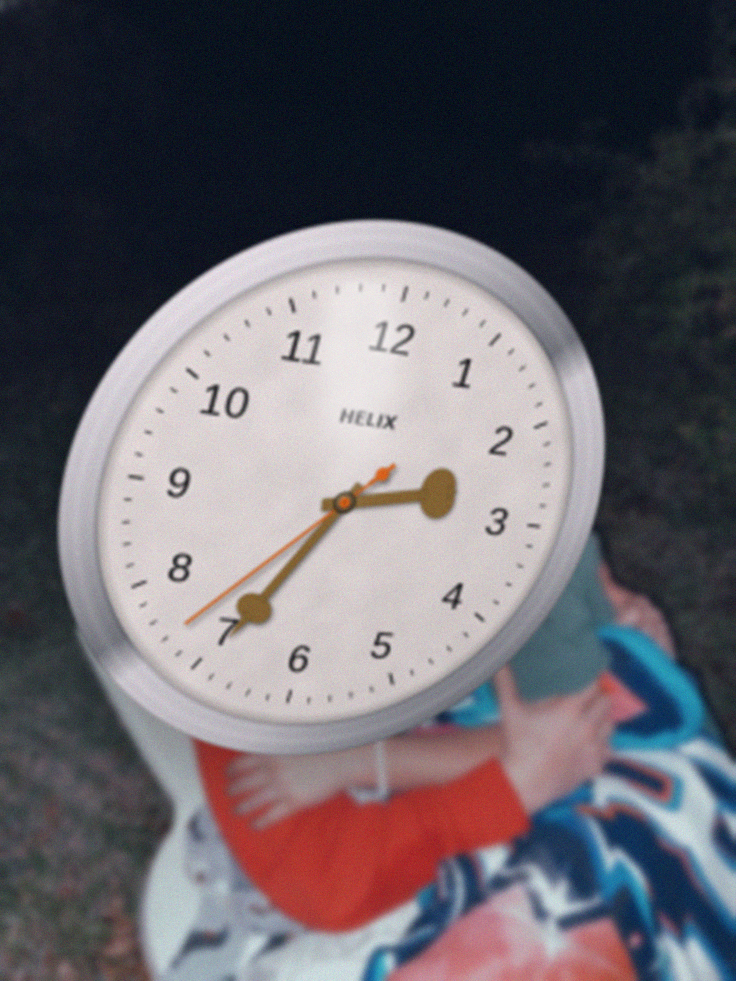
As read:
2 h 34 min 37 s
